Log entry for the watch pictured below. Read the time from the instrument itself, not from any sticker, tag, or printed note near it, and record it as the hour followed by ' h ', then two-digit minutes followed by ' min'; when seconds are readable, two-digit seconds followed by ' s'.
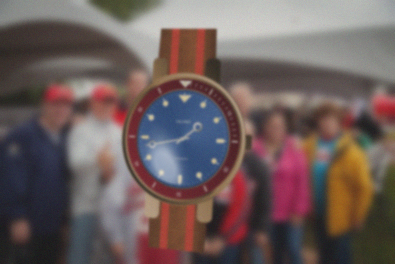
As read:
1 h 43 min
